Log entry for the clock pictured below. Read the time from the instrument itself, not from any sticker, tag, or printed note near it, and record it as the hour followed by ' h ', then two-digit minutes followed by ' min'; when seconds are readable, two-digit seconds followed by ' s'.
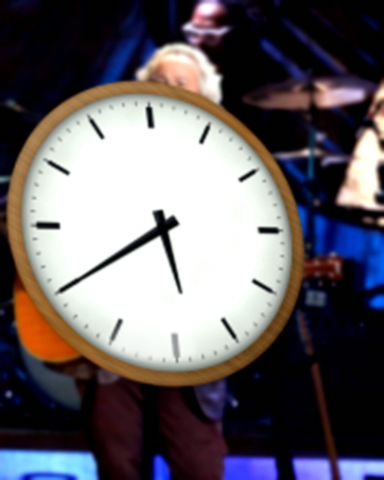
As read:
5 h 40 min
